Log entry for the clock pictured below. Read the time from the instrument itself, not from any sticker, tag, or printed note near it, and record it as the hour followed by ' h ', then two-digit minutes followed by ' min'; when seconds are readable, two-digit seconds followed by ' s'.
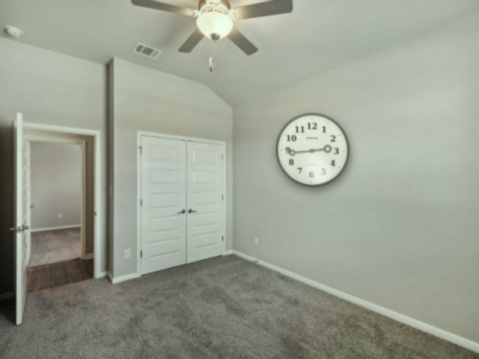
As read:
2 h 44 min
